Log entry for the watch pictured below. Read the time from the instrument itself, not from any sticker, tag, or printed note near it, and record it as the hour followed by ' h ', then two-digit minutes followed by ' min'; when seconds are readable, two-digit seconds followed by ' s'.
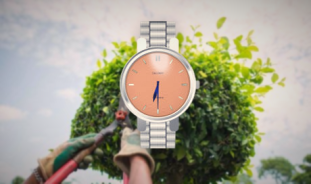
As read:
6 h 30 min
